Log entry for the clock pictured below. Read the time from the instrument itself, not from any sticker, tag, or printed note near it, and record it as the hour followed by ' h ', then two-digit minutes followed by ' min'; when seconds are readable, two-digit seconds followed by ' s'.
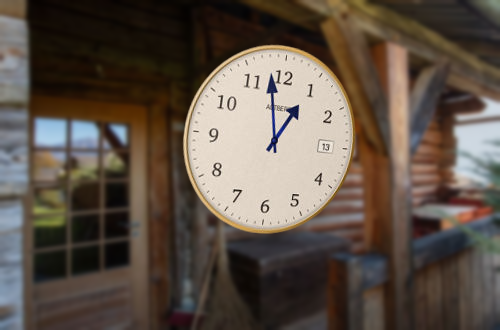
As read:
12 h 58 min
